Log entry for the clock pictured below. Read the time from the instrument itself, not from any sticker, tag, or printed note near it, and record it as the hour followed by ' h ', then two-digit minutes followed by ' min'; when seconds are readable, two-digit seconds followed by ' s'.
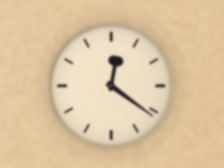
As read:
12 h 21 min
